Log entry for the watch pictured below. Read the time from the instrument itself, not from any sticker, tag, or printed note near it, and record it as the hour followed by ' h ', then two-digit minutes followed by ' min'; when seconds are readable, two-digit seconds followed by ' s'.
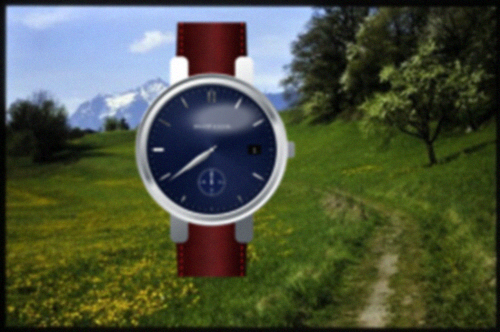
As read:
7 h 39 min
